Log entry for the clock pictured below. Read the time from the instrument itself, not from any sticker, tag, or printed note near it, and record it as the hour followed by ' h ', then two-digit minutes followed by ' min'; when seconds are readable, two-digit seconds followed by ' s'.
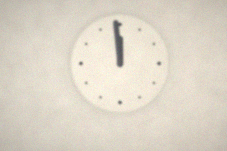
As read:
11 h 59 min
